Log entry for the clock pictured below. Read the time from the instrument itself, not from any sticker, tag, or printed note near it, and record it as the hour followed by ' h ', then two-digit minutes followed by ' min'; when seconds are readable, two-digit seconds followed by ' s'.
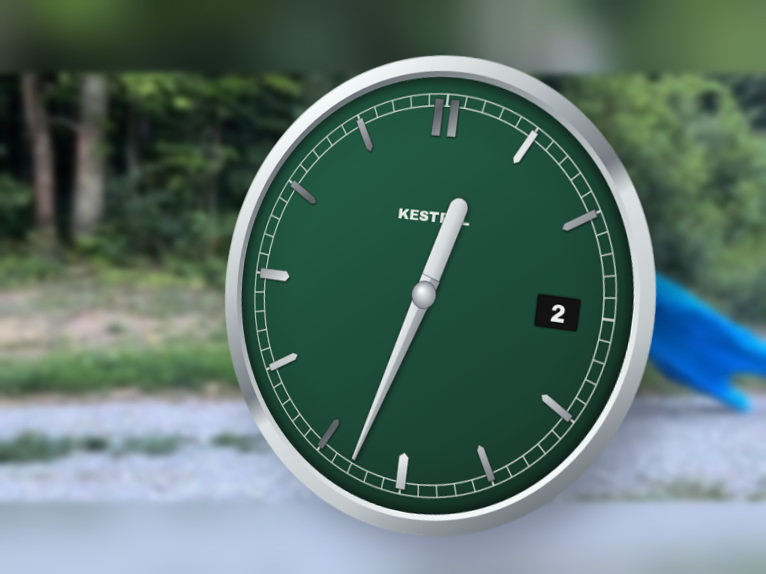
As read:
12 h 33 min
